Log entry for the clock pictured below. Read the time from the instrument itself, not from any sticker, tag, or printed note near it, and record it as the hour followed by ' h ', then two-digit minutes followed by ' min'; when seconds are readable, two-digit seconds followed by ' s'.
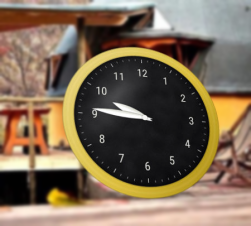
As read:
9 h 46 min
